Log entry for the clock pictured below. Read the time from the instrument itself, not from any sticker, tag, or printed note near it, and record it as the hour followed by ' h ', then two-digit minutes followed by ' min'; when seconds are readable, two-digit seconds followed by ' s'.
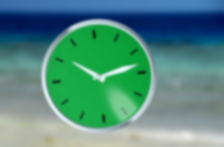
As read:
10 h 13 min
